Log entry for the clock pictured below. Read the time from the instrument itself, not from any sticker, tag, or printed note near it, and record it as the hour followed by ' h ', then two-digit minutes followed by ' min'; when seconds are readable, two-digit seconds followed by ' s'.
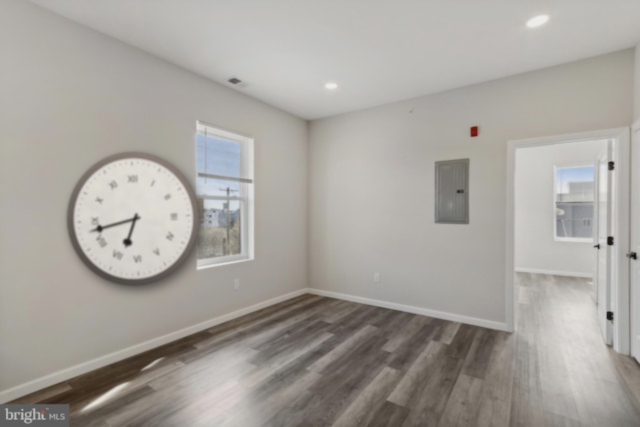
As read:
6 h 43 min
